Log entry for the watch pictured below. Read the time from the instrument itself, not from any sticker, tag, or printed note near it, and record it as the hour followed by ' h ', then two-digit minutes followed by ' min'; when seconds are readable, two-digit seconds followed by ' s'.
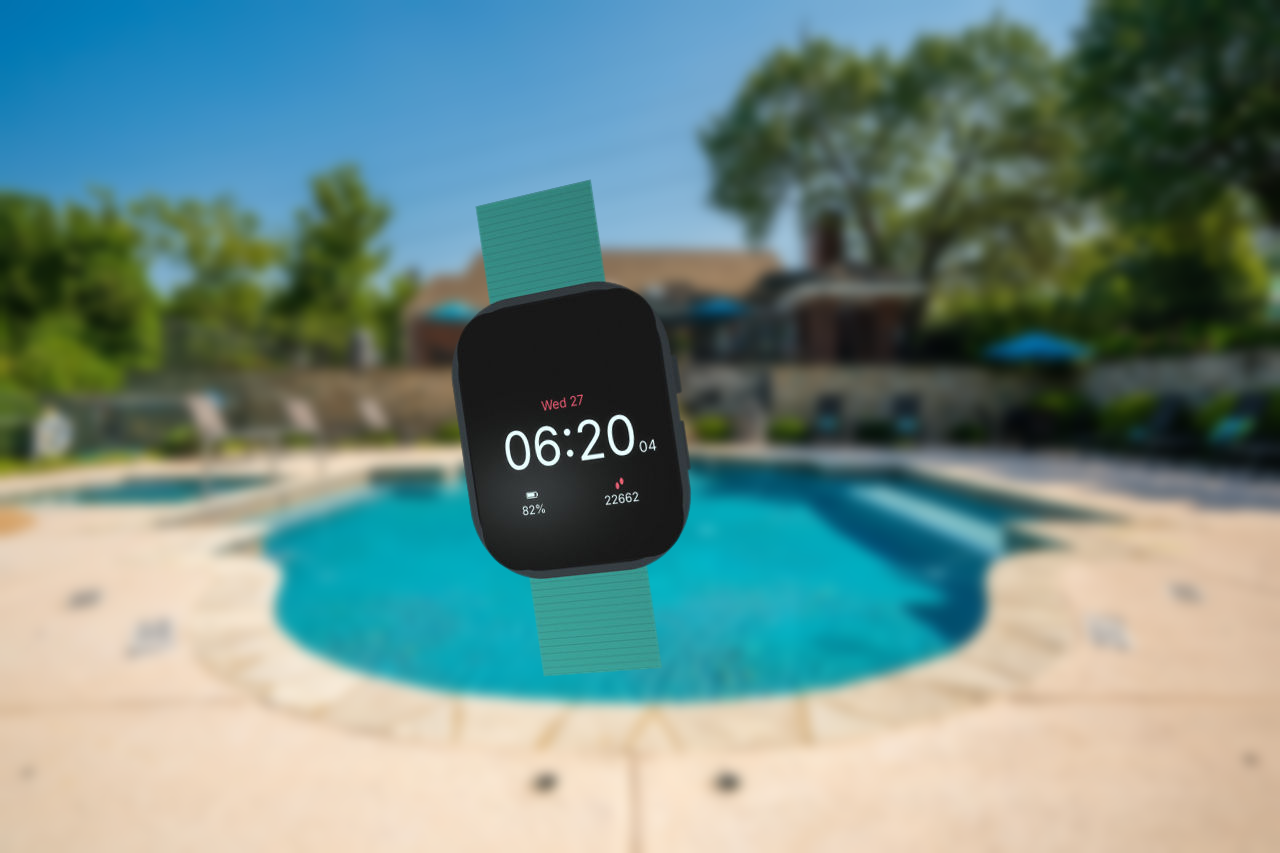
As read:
6 h 20 min 04 s
